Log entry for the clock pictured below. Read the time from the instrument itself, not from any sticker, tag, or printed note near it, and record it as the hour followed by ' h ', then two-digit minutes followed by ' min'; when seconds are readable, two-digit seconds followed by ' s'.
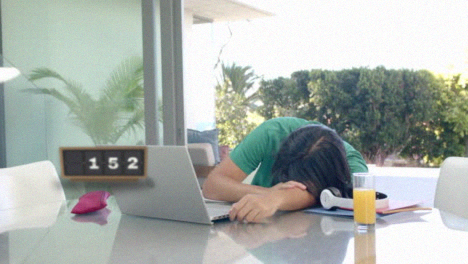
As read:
1 h 52 min
